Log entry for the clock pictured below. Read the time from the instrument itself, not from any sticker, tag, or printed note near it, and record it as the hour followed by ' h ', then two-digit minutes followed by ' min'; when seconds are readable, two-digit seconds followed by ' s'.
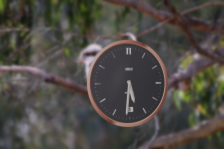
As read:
5 h 31 min
